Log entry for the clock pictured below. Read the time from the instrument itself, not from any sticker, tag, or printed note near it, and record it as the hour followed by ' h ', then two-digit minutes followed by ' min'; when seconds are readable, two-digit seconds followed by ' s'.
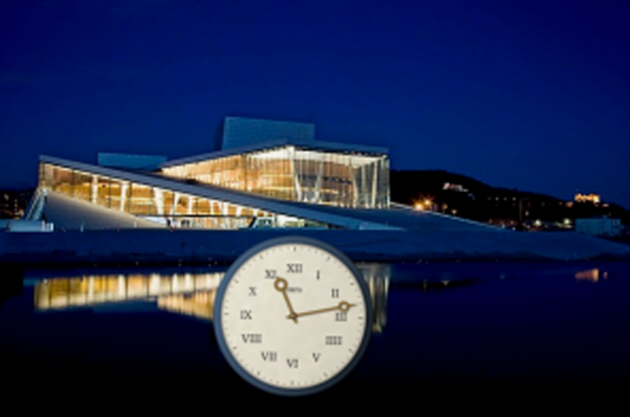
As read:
11 h 13 min
